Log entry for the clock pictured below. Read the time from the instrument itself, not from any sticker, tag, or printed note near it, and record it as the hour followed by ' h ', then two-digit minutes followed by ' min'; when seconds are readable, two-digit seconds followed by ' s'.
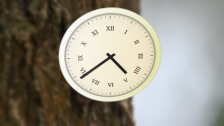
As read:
4 h 39 min
